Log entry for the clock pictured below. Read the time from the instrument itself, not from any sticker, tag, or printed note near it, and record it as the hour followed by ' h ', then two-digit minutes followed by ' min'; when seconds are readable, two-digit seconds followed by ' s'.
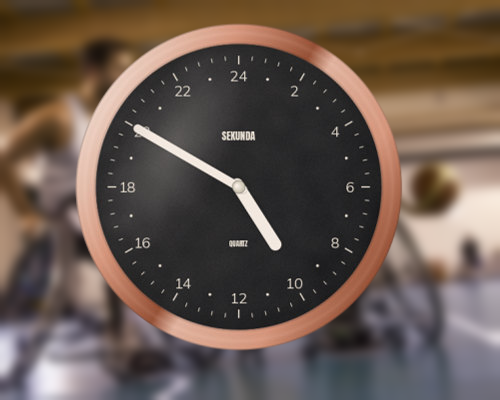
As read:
9 h 50 min
